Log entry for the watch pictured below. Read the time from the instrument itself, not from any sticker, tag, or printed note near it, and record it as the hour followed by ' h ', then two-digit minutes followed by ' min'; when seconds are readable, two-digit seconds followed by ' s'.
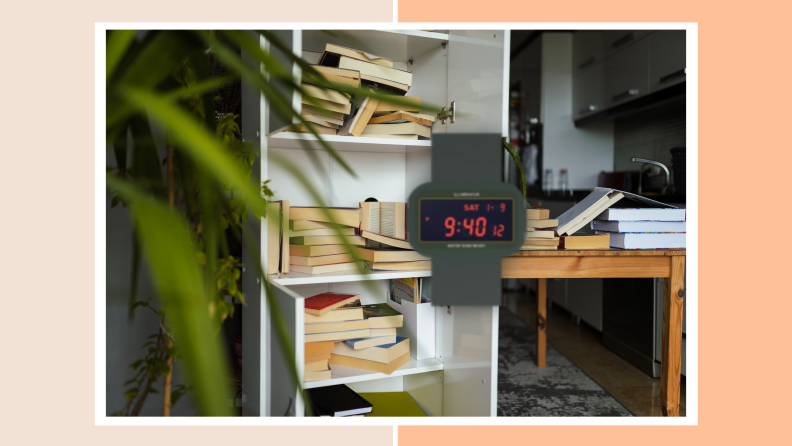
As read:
9 h 40 min 12 s
